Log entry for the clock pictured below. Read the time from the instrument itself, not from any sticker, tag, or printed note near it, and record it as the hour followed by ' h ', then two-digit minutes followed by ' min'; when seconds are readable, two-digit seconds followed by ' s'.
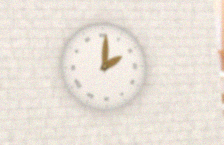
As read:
2 h 01 min
